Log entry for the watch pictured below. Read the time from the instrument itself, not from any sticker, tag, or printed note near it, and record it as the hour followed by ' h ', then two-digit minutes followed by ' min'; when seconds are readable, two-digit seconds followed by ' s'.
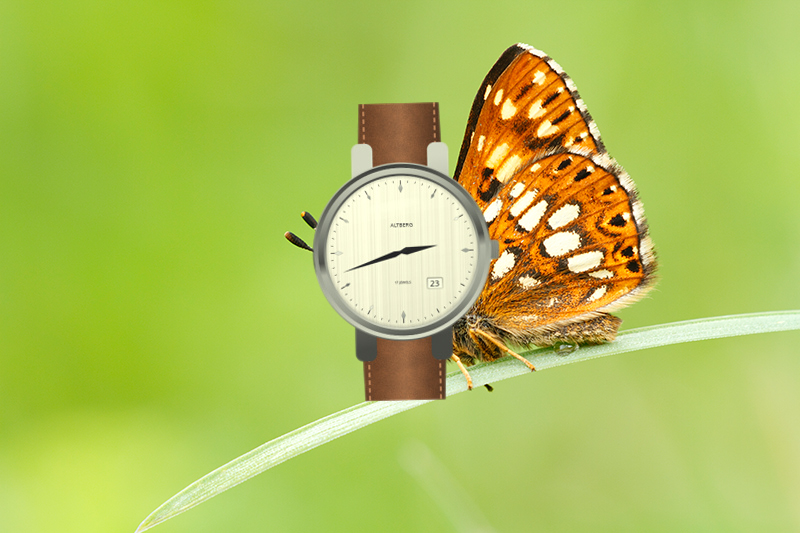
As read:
2 h 42 min
